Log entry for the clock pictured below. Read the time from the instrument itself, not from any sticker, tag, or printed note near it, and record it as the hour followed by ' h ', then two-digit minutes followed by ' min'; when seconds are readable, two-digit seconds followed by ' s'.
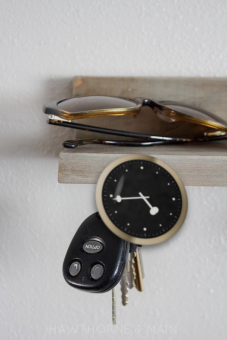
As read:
4 h 44 min
